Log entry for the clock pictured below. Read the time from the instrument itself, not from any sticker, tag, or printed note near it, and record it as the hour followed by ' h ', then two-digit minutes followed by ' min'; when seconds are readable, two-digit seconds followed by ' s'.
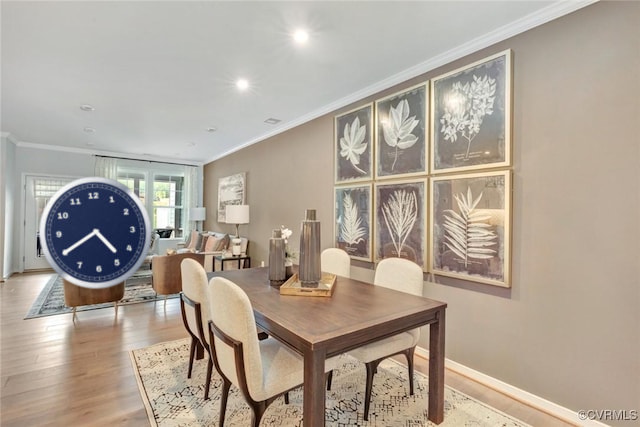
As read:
4 h 40 min
